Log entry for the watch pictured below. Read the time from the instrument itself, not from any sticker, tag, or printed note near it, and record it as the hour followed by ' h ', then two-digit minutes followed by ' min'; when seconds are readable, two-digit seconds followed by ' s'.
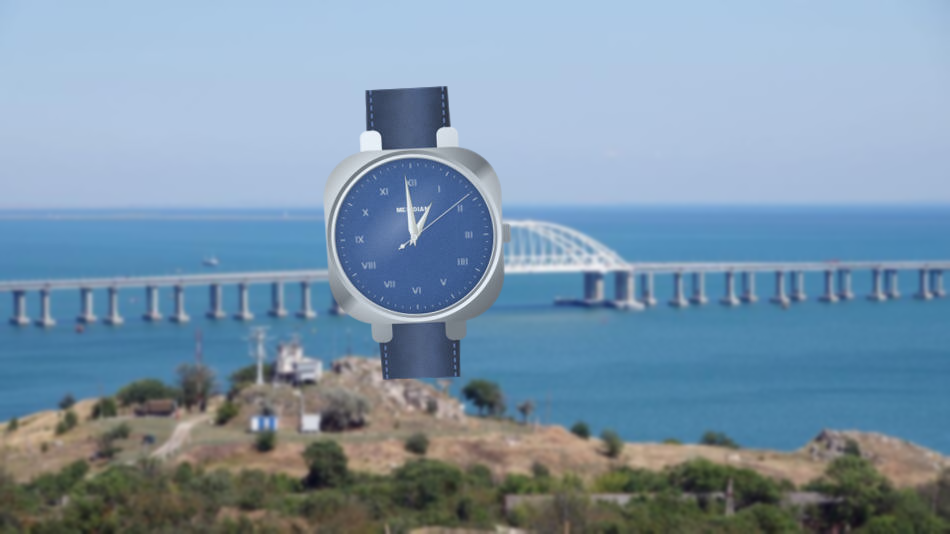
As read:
12 h 59 min 09 s
